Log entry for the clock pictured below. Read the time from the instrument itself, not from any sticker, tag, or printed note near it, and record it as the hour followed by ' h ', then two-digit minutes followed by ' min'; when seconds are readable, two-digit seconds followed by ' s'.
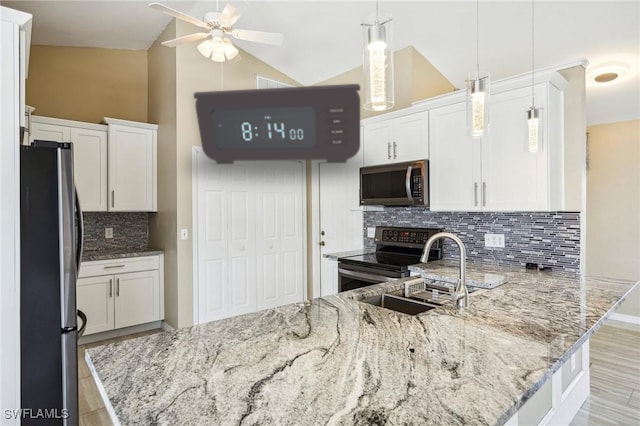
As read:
8 h 14 min 00 s
